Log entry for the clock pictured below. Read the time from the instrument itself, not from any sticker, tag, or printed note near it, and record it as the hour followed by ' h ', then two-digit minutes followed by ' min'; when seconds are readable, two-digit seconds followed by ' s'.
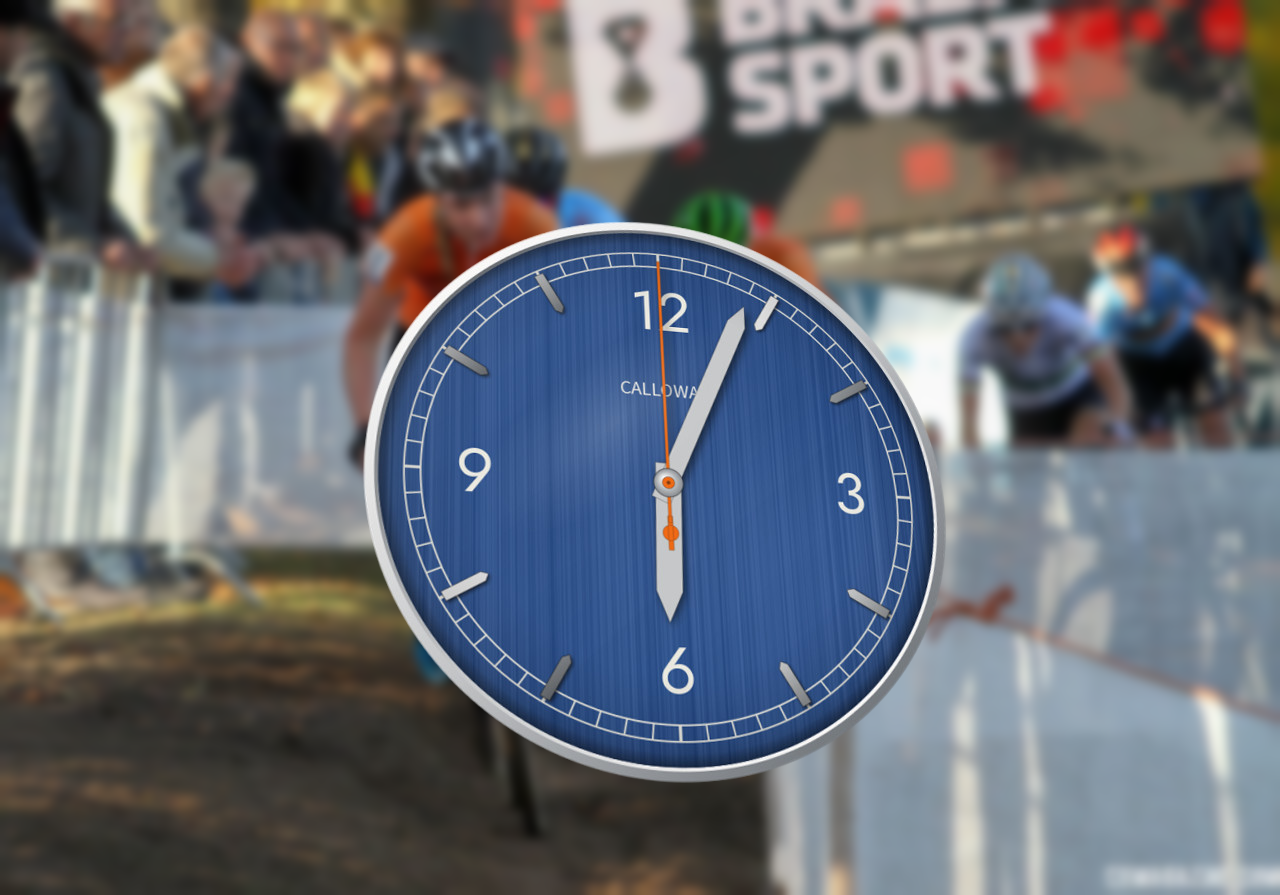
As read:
6 h 04 min 00 s
